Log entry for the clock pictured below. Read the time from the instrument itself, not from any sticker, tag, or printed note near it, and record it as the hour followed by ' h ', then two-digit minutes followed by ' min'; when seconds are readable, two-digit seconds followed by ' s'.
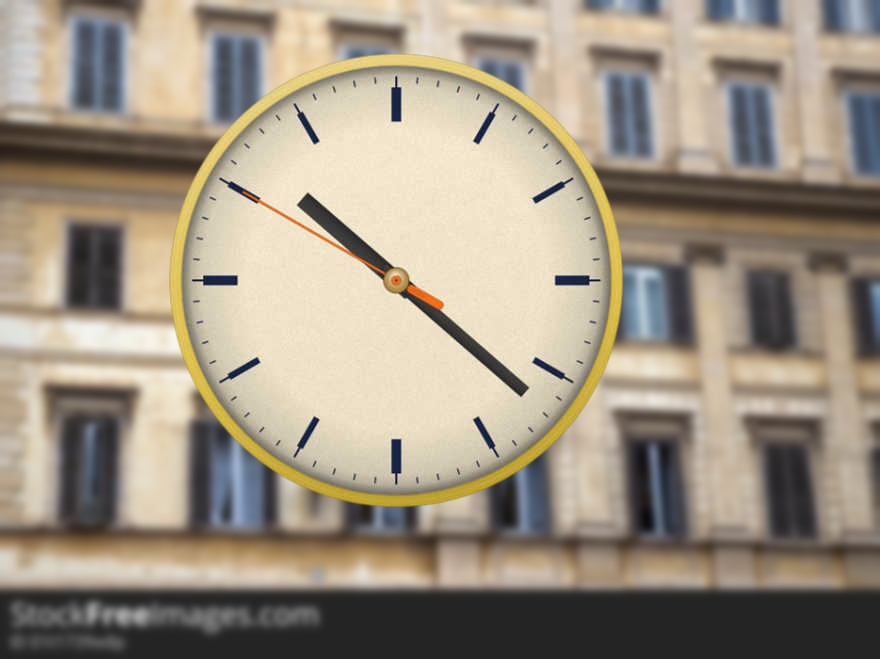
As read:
10 h 21 min 50 s
